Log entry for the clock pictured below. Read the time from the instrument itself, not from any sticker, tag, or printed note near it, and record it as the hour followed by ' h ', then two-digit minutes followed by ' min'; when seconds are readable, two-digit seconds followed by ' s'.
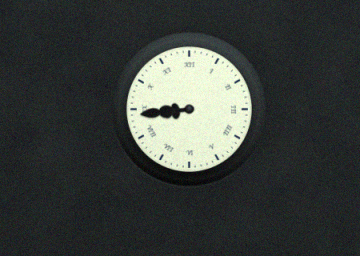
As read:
8 h 44 min
